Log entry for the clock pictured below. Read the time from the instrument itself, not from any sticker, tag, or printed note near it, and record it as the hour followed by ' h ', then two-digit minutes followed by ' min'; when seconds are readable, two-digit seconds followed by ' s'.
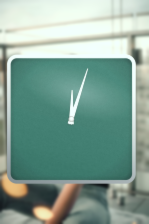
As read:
12 h 03 min
